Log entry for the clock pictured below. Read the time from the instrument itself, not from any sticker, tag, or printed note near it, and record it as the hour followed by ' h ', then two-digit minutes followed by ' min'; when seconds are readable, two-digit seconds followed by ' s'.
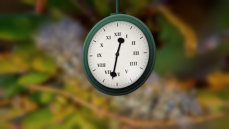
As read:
12 h 32 min
